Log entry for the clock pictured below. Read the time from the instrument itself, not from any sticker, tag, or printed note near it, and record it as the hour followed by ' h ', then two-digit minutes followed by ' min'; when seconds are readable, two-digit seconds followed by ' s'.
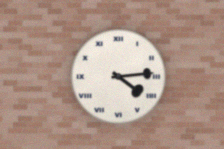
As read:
4 h 14 min
